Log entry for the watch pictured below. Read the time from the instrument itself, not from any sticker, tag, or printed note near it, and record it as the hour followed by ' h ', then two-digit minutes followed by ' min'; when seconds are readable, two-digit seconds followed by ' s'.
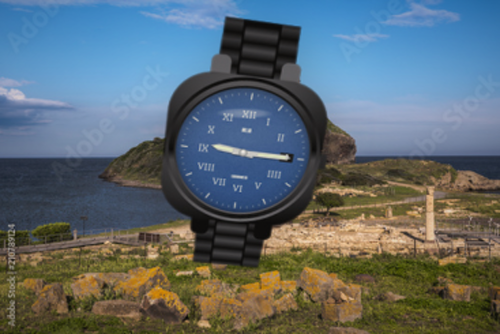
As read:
9 h 15 min
